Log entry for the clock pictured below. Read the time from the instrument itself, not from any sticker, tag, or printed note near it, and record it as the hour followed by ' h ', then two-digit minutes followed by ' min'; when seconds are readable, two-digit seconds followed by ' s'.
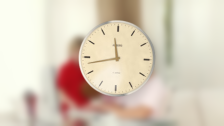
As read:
11 h 43 min
